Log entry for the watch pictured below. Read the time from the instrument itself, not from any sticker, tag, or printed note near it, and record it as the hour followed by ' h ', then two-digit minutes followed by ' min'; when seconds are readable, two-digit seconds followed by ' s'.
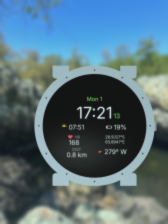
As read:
17 h 21 min
